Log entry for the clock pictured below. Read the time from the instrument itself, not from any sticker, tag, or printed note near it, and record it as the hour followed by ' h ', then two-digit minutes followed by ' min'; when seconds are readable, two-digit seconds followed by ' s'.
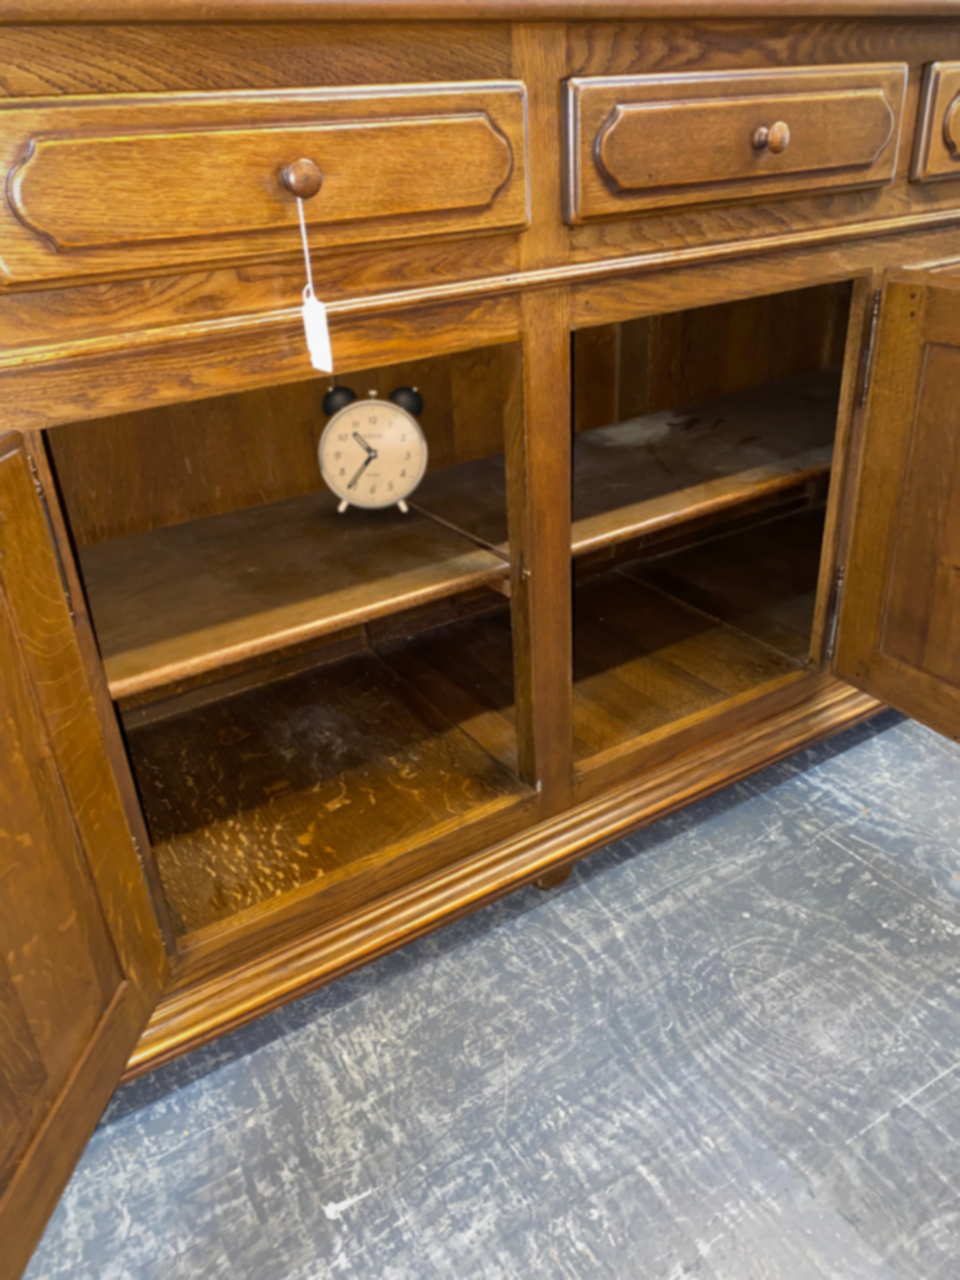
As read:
10 h 36 min
